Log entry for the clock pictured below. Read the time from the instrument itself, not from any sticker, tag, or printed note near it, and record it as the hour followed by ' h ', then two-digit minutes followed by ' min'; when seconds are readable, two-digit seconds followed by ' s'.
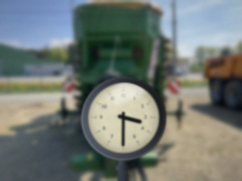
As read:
3 h 30 min
